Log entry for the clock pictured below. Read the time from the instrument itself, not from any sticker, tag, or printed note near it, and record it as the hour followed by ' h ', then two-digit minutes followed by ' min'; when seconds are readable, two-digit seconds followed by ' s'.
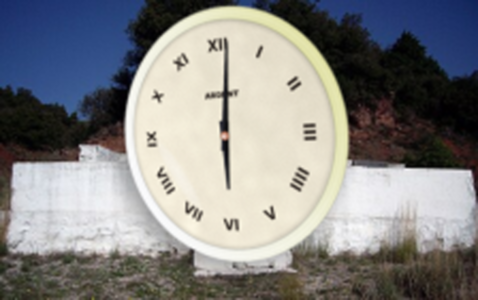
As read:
6 h 01 min
